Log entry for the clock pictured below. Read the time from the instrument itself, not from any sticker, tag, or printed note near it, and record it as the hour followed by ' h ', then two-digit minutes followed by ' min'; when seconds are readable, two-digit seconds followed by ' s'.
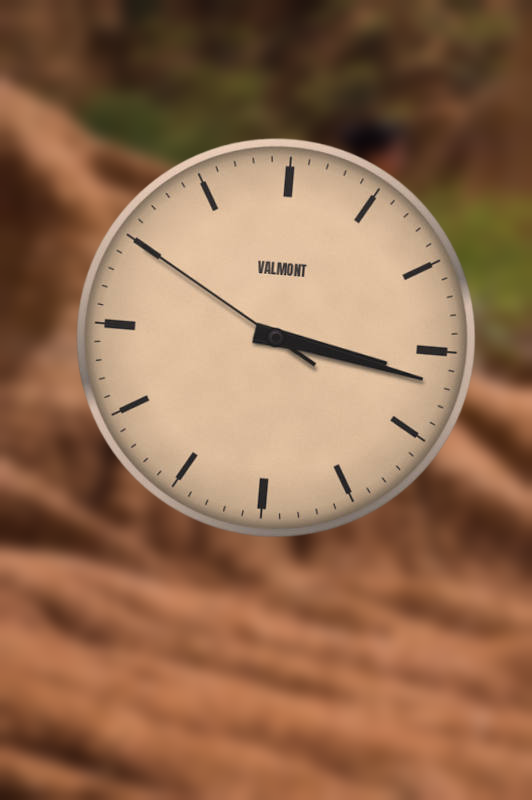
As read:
3 h 16 min 50 s
